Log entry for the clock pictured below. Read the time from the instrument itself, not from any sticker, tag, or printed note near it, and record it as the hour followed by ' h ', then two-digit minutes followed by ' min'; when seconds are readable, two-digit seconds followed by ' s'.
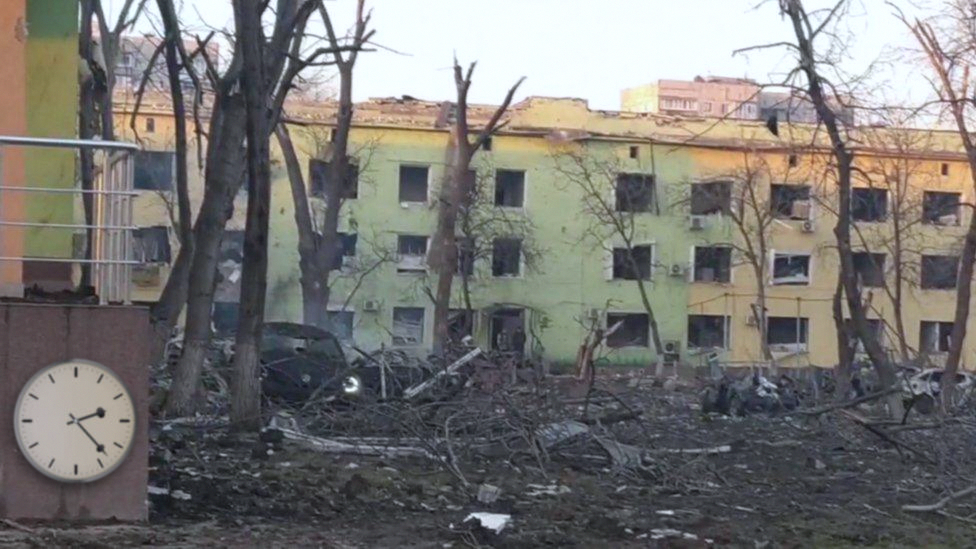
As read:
2 h 23 min
